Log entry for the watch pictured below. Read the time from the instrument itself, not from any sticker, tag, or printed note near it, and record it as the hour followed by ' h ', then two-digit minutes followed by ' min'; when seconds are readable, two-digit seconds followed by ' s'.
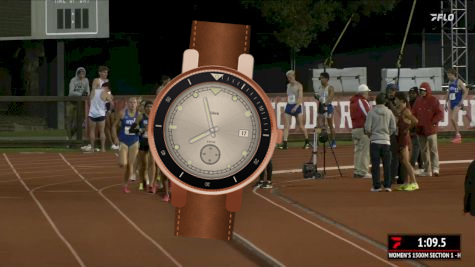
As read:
7 h 57 min
